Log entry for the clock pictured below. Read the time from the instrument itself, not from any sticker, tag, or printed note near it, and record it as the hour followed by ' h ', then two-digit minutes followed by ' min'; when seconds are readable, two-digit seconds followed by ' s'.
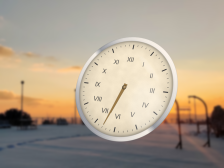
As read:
6 h 33 min
